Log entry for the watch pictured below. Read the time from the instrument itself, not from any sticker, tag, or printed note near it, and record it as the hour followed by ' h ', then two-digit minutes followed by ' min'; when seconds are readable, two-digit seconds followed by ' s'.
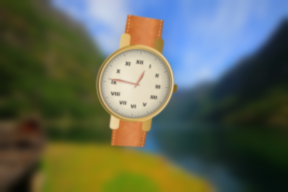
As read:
12 h 46 min
